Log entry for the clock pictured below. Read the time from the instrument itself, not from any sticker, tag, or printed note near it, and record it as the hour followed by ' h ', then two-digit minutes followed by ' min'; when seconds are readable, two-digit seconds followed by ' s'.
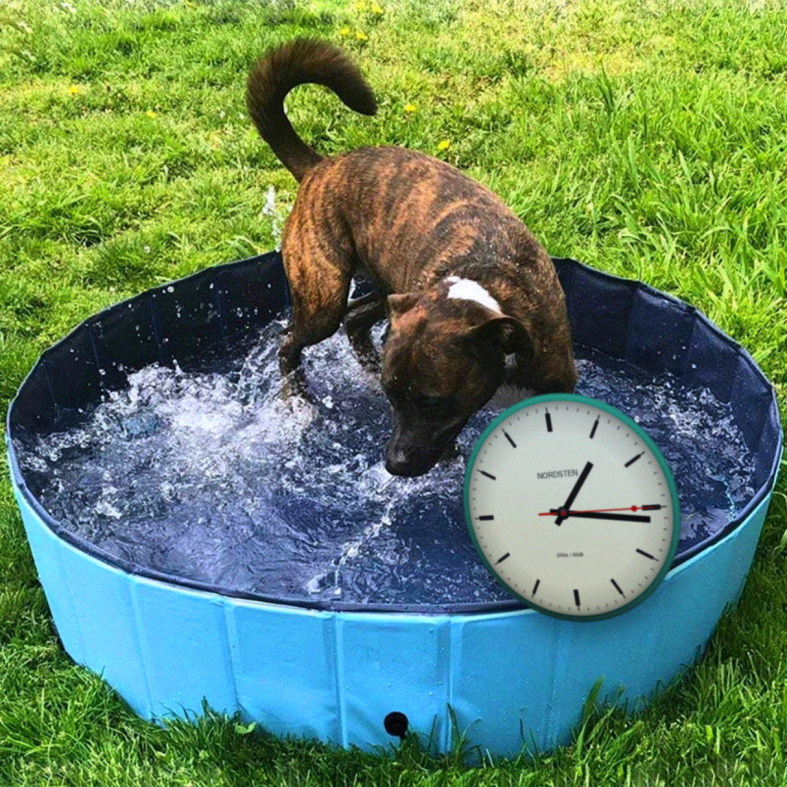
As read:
1 h 16 min 15 s
